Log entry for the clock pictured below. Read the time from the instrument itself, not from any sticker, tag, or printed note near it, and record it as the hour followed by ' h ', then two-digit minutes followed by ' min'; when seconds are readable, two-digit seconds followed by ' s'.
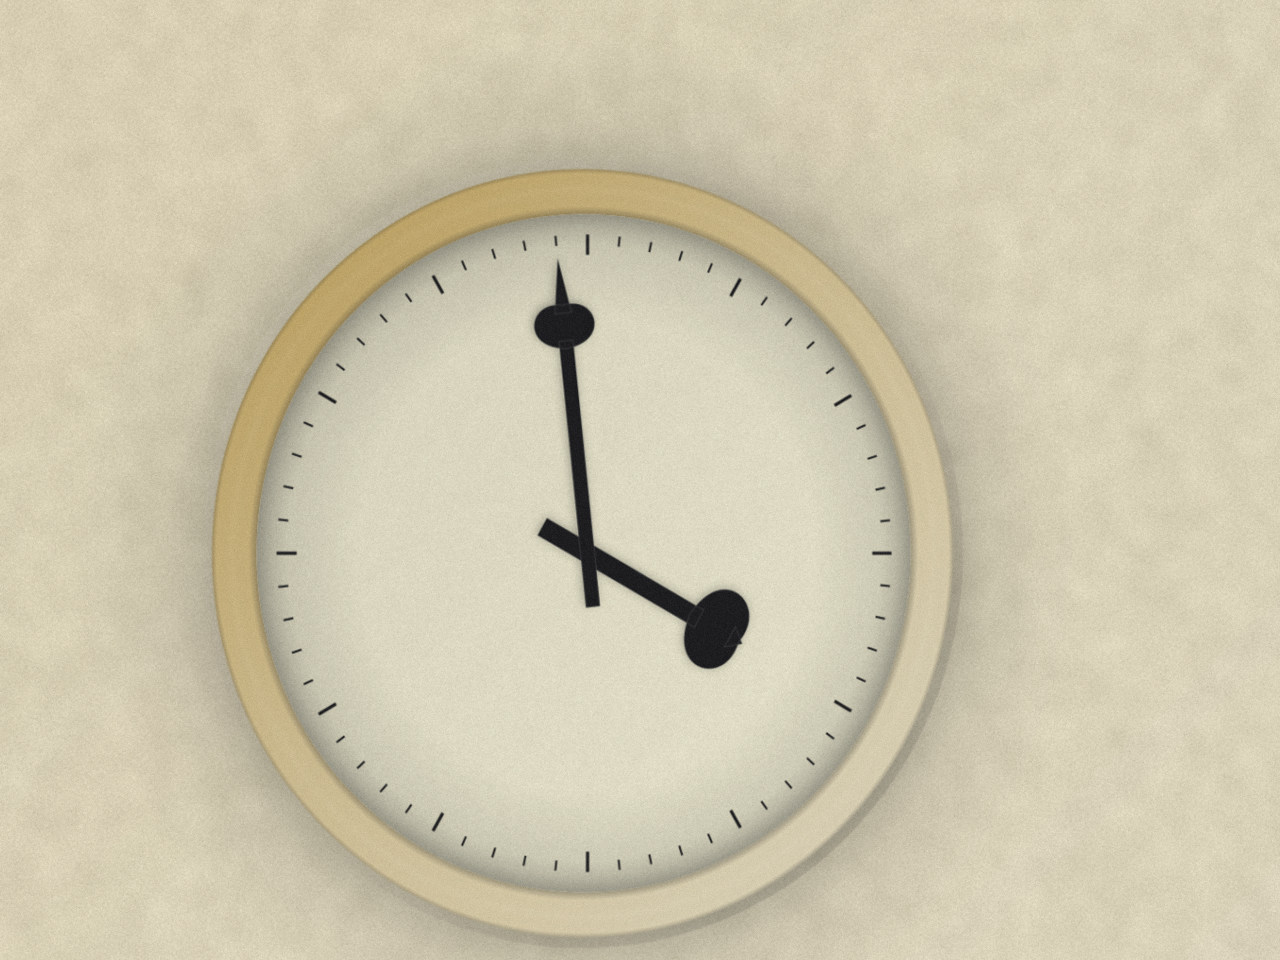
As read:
3 h 59 min
